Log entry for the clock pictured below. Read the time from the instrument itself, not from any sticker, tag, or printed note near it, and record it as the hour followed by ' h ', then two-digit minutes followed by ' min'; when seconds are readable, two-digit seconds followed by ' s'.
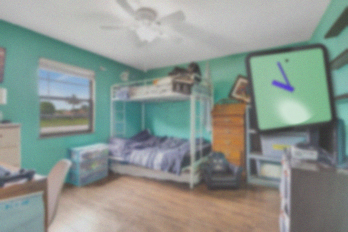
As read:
9 h 57 min
